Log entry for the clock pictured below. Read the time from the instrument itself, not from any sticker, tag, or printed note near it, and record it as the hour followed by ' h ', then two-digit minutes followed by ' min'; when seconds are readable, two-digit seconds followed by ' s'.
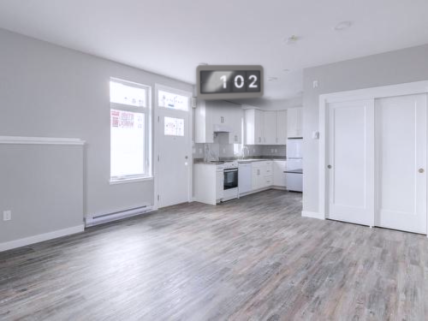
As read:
1 h 02 min
